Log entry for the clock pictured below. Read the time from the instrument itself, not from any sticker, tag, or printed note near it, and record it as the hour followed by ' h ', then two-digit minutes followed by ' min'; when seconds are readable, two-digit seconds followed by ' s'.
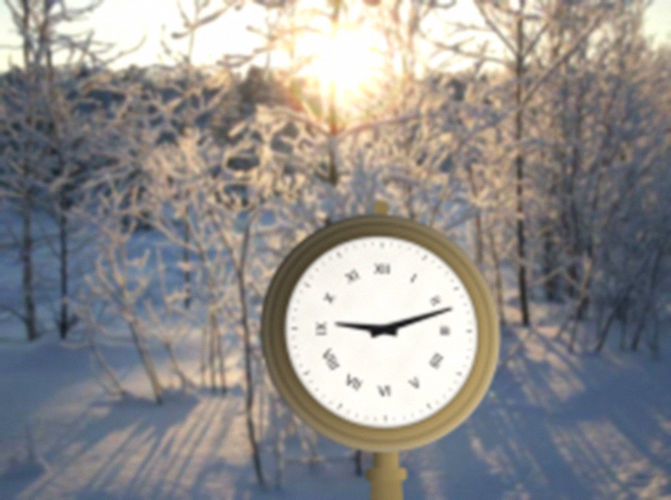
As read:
9 h 12 min
